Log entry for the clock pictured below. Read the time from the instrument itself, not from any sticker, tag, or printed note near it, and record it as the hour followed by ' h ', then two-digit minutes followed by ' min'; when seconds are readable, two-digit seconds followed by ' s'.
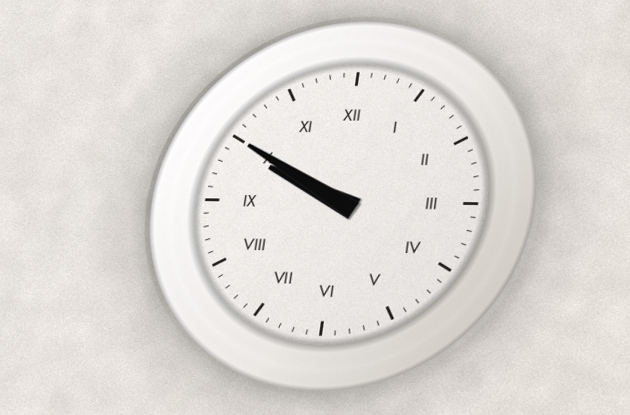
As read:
9 h 50 min
